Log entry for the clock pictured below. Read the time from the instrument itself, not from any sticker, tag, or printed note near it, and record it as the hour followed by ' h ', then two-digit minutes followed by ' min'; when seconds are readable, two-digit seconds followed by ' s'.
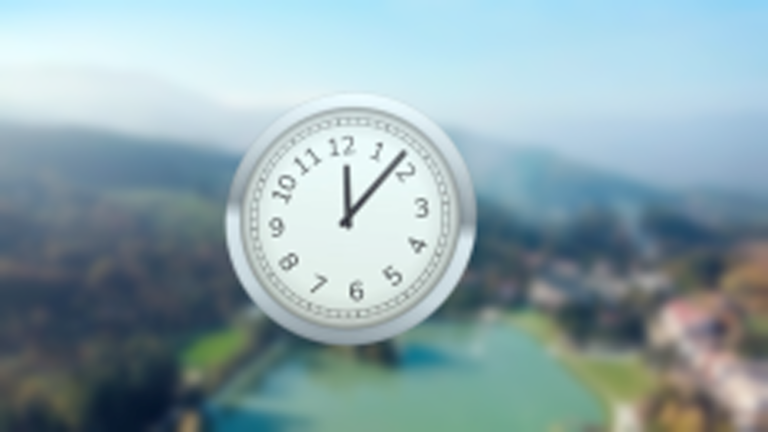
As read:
12 h 08 min
